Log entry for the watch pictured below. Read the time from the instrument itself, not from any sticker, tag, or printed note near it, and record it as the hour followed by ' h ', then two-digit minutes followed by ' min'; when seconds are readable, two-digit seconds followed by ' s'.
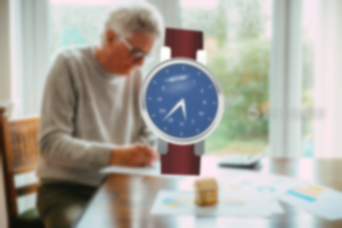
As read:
5 h 37 min
